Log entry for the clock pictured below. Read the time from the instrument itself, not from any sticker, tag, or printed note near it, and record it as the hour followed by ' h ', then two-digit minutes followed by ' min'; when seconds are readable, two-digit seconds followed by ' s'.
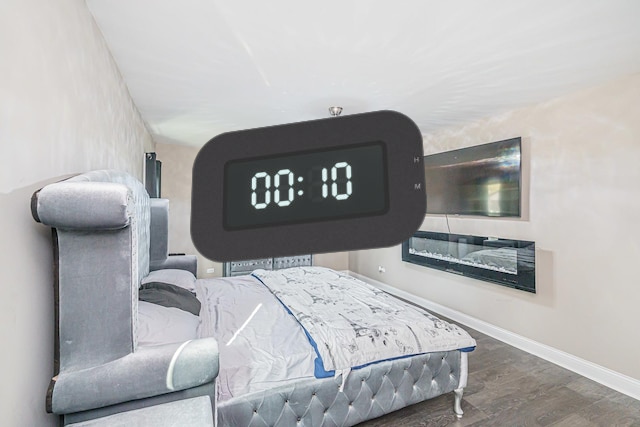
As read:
0 h 10 min
